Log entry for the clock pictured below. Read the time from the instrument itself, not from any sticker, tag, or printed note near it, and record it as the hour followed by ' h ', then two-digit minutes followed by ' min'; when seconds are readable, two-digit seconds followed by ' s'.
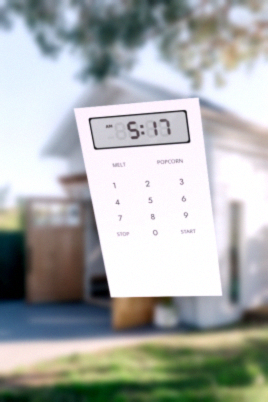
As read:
5 h 17 min
